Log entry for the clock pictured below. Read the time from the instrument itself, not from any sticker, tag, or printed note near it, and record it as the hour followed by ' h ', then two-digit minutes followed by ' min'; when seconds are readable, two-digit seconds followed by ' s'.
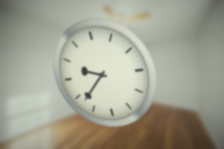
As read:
9 h 38 min
